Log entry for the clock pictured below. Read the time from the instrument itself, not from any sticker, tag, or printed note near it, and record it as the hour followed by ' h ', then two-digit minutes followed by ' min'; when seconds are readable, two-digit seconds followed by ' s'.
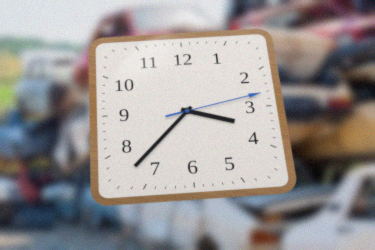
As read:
3 h 37 min 13 s
